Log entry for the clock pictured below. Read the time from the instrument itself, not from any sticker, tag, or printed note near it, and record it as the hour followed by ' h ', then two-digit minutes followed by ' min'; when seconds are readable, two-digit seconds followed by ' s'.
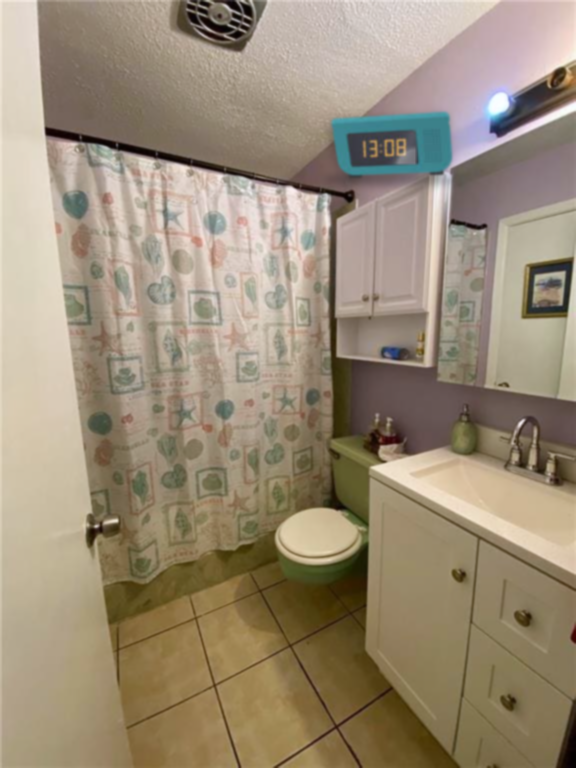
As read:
13 h 08 min
